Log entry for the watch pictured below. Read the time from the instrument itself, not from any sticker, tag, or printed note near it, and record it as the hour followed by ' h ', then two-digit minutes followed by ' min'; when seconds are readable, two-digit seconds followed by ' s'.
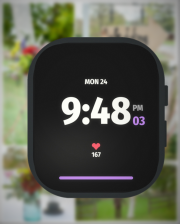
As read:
9 h 48 min 03 s
